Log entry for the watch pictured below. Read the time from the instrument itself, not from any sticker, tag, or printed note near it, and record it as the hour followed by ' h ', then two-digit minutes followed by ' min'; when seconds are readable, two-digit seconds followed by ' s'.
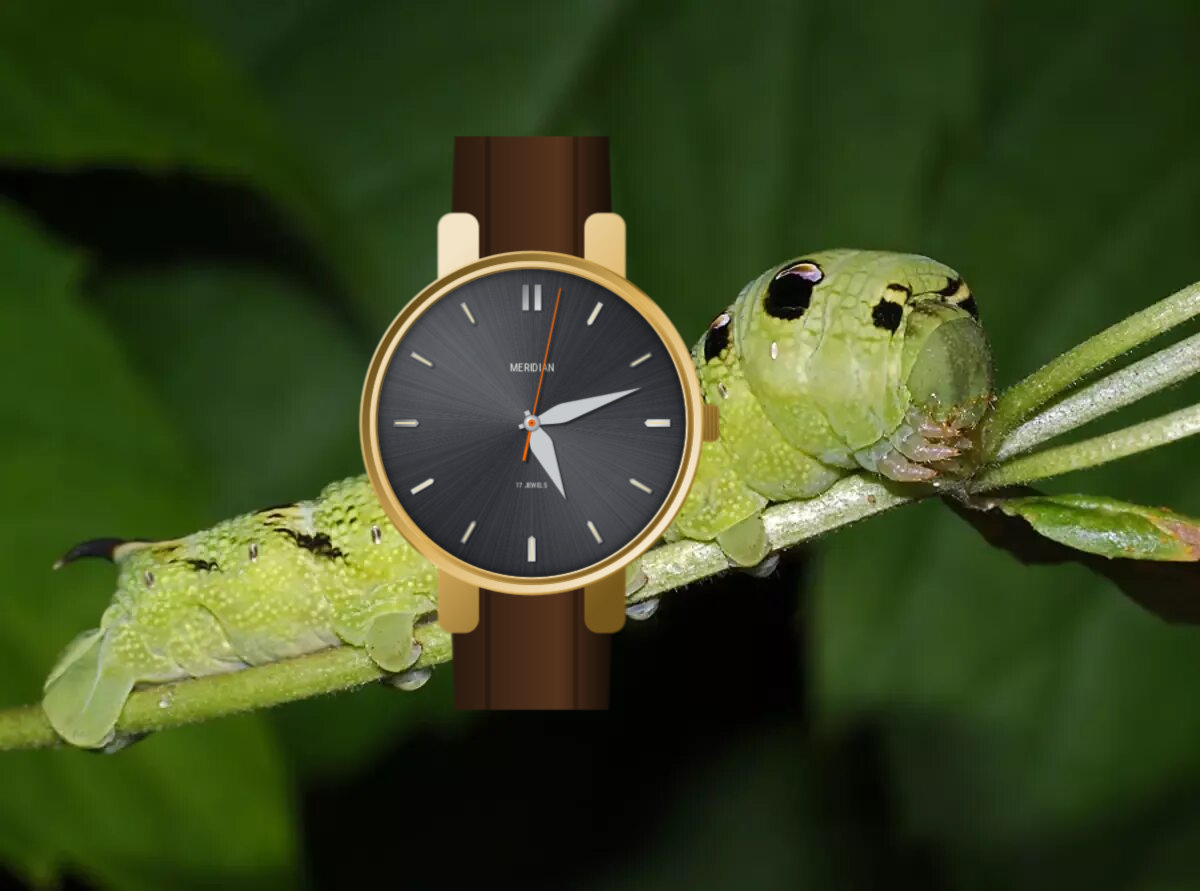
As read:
5 h 12 min 02 s
